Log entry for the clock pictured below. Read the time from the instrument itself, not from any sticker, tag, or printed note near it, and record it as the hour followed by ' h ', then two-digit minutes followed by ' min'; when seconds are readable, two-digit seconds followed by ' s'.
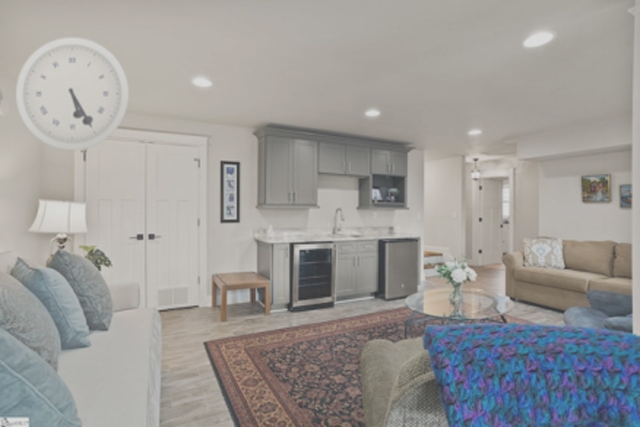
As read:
5 h 25 min
